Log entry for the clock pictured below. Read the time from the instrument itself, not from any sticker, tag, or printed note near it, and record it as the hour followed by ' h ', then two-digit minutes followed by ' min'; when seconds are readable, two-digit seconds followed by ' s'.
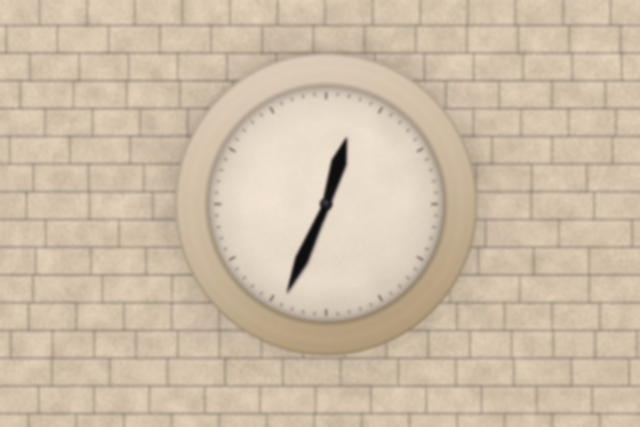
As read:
12 h 34 min
